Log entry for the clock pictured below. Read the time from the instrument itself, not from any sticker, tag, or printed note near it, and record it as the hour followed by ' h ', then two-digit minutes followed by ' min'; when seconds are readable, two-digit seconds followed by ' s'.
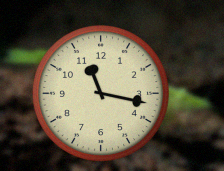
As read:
11 h 17 min
